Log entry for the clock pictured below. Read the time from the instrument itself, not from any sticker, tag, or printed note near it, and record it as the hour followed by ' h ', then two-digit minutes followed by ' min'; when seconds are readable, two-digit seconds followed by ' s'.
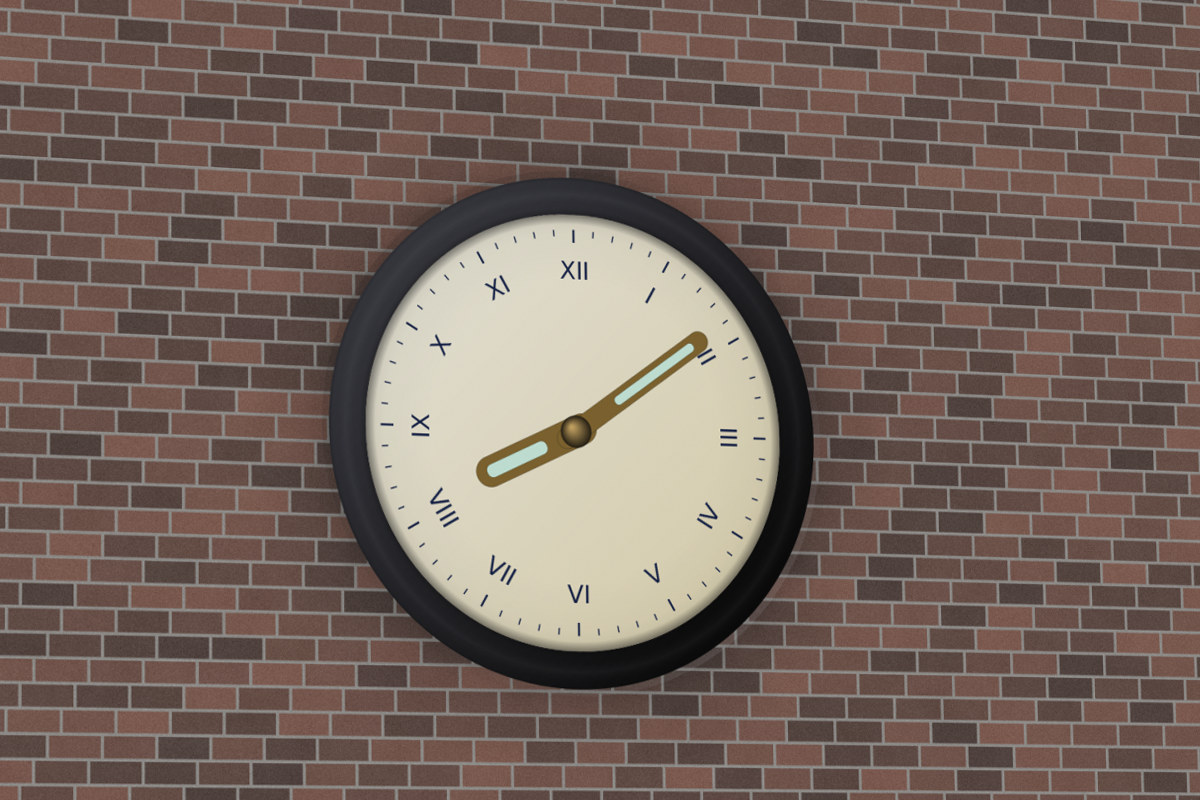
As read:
8 h 09 min
